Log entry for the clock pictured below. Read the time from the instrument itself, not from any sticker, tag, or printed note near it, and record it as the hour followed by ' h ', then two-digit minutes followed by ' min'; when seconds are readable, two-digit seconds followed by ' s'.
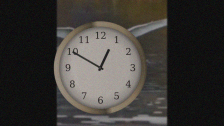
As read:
12 h 50 min
